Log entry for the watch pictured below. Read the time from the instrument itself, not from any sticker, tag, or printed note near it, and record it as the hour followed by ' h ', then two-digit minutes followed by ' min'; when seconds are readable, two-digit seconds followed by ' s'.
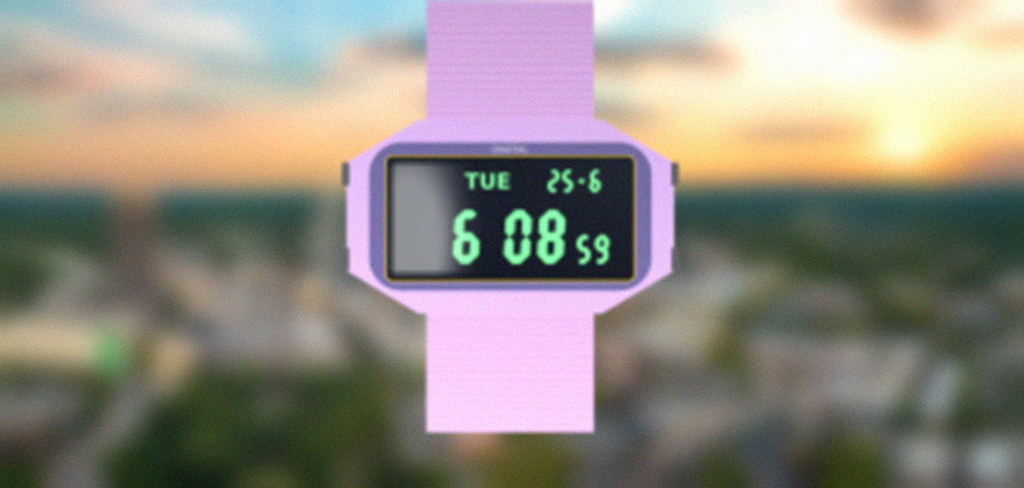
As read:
6 h 08 min 59 s
